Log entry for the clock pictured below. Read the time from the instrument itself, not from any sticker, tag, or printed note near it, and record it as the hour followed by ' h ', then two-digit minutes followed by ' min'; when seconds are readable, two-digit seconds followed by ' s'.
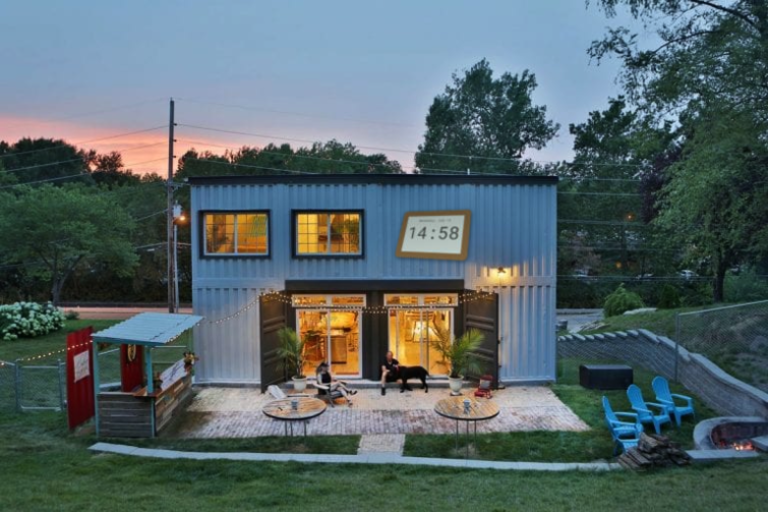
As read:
14 h 58 min
